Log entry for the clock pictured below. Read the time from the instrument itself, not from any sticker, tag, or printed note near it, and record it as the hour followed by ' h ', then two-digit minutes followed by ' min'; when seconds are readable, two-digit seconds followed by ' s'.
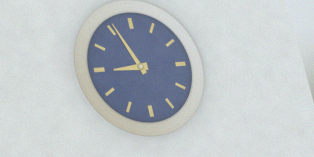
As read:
8 h 56 min
